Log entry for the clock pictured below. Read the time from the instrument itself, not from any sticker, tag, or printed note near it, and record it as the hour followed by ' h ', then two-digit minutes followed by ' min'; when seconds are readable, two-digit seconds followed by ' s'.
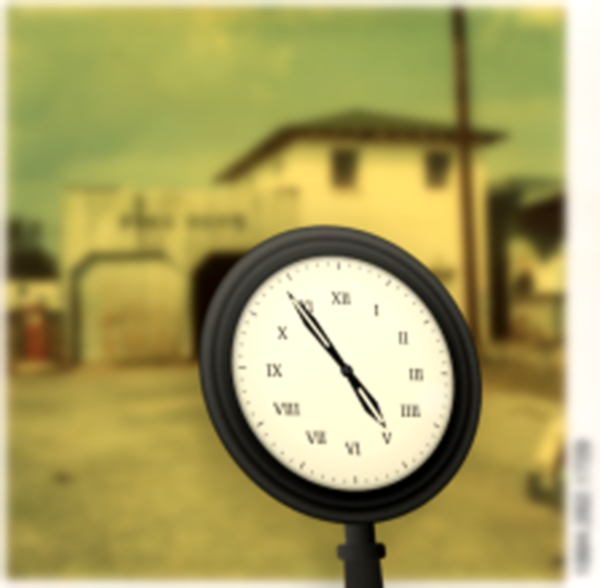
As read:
4 h 54 min
